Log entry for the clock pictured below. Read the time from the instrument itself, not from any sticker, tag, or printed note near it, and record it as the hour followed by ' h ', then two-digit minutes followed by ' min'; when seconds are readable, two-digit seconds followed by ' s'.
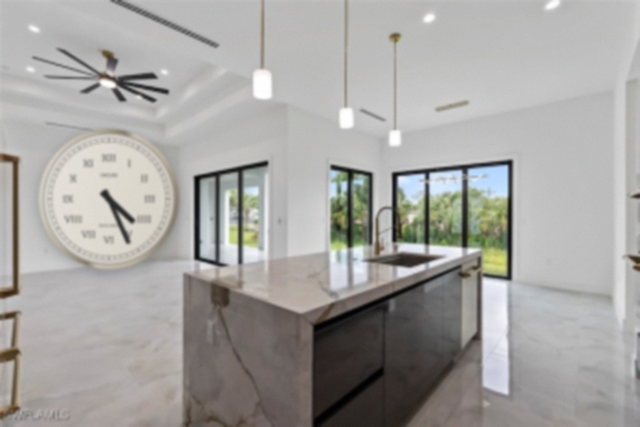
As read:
4 h 26 min
